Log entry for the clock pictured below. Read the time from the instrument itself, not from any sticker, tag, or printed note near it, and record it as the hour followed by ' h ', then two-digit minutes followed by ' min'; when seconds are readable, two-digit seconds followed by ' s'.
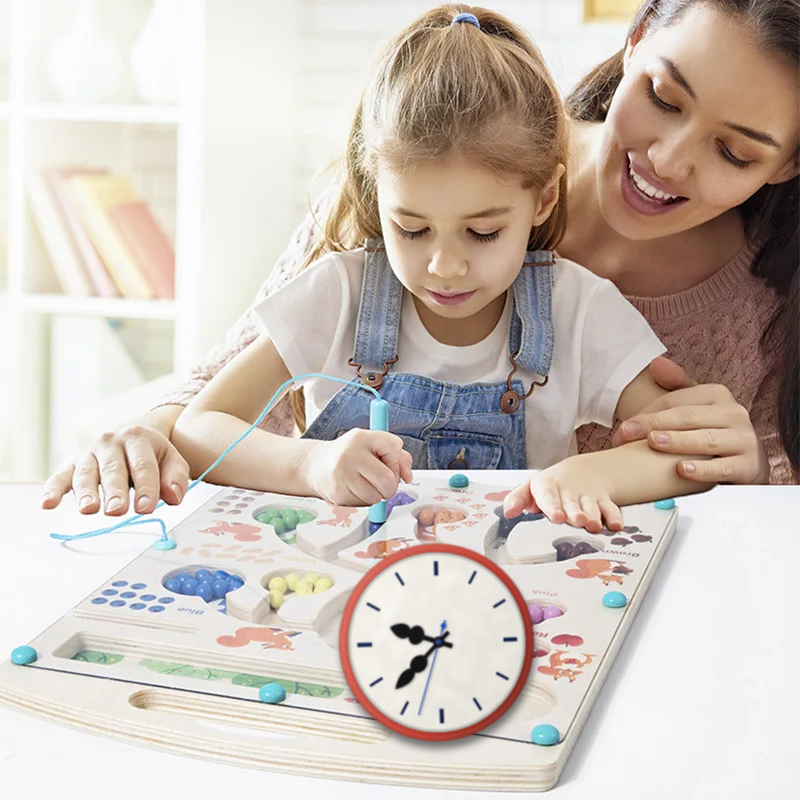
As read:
9 h 37 min 33 s
